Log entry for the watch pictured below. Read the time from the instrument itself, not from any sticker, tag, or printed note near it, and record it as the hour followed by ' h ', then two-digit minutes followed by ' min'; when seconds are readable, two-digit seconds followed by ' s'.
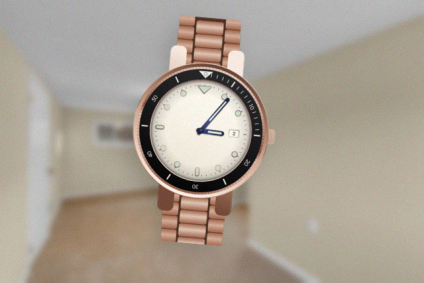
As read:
3 h 06 min
